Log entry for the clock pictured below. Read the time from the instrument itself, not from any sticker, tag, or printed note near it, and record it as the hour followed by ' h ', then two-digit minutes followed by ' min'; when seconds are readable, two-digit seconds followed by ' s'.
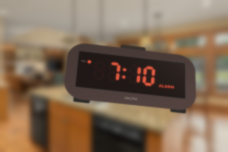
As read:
7 h 10 min
